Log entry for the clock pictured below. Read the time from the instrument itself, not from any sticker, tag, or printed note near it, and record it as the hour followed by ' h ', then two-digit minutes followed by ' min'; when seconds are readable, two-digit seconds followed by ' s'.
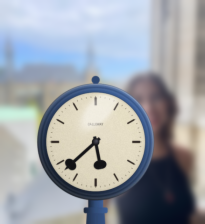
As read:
5 h 38 min
